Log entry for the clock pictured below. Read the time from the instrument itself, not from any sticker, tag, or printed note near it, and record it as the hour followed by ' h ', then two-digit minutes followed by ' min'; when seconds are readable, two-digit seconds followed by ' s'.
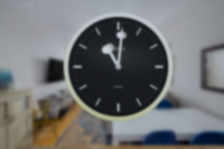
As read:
11 h 01 min
